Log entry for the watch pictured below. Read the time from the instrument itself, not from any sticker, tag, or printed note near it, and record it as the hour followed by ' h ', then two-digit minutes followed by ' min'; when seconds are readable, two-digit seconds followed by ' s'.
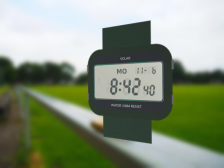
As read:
8 h 42 min 40 s
